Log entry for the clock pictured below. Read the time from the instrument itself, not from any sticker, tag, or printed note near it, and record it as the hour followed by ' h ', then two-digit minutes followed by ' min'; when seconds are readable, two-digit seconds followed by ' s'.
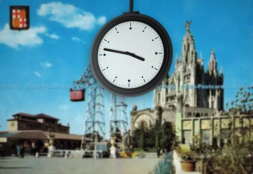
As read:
3 h 47 min
